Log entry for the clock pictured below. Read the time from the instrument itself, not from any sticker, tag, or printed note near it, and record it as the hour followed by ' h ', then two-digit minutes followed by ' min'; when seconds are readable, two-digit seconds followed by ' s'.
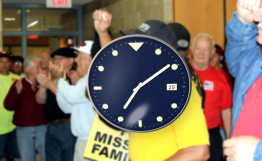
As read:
7 h 09 min
